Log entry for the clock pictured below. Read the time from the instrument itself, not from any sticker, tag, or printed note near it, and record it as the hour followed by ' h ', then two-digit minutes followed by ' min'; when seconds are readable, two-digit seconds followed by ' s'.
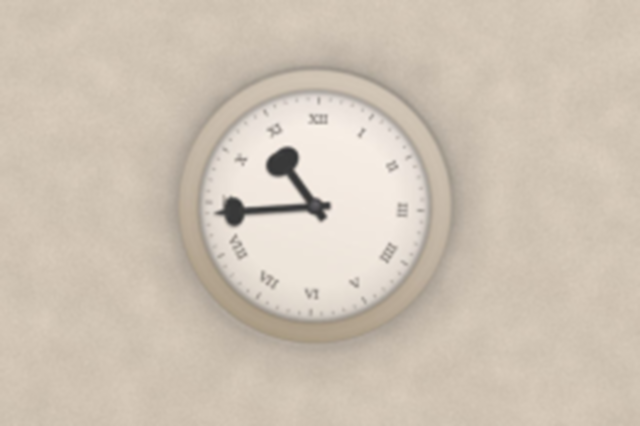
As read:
10 h 44 min
